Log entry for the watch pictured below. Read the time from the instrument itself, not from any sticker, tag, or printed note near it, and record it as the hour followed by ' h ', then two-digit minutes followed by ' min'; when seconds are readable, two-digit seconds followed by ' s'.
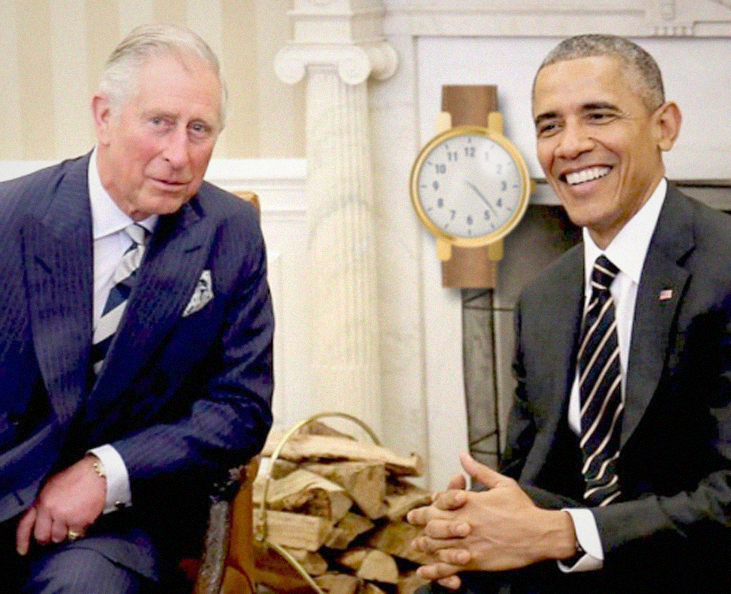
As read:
4 h 23 min
